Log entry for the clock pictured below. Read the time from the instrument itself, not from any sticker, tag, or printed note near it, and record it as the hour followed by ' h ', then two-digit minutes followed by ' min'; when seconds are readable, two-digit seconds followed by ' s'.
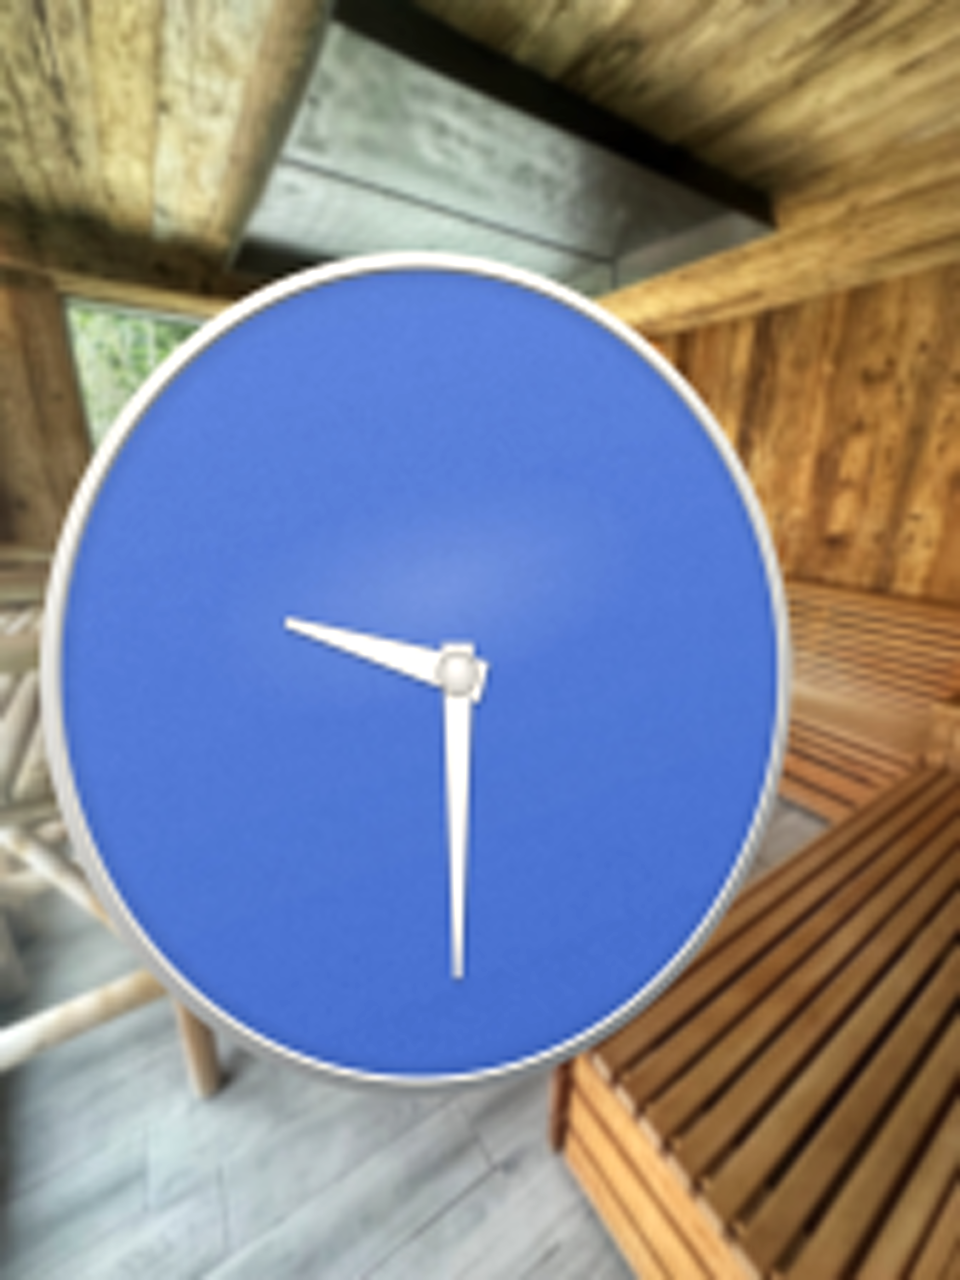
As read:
9 h 30 min
